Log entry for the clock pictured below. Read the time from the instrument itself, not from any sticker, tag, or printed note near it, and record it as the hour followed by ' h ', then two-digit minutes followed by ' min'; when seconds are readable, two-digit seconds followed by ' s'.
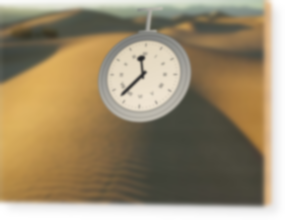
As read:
11 h 37 min
